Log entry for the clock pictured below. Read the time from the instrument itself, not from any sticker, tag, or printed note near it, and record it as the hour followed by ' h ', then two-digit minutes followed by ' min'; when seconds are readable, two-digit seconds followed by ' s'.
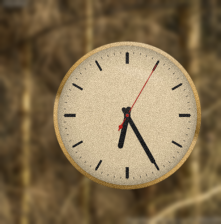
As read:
6 h 25 min 05 s
